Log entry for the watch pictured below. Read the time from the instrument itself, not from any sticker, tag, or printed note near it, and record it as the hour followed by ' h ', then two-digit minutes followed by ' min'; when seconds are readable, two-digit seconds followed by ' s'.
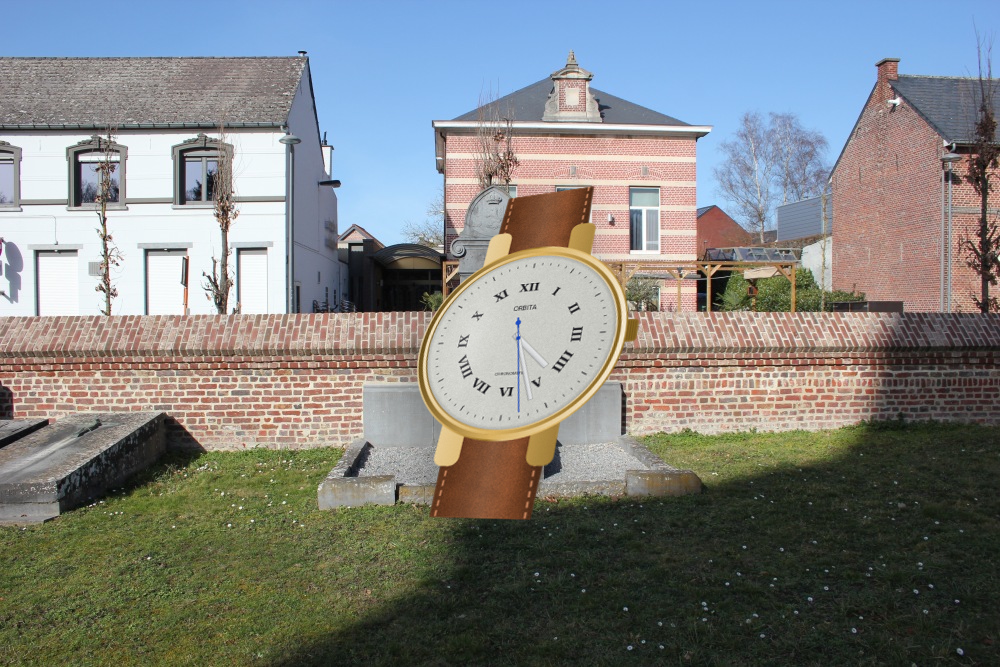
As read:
4 h 26 min 28 s
